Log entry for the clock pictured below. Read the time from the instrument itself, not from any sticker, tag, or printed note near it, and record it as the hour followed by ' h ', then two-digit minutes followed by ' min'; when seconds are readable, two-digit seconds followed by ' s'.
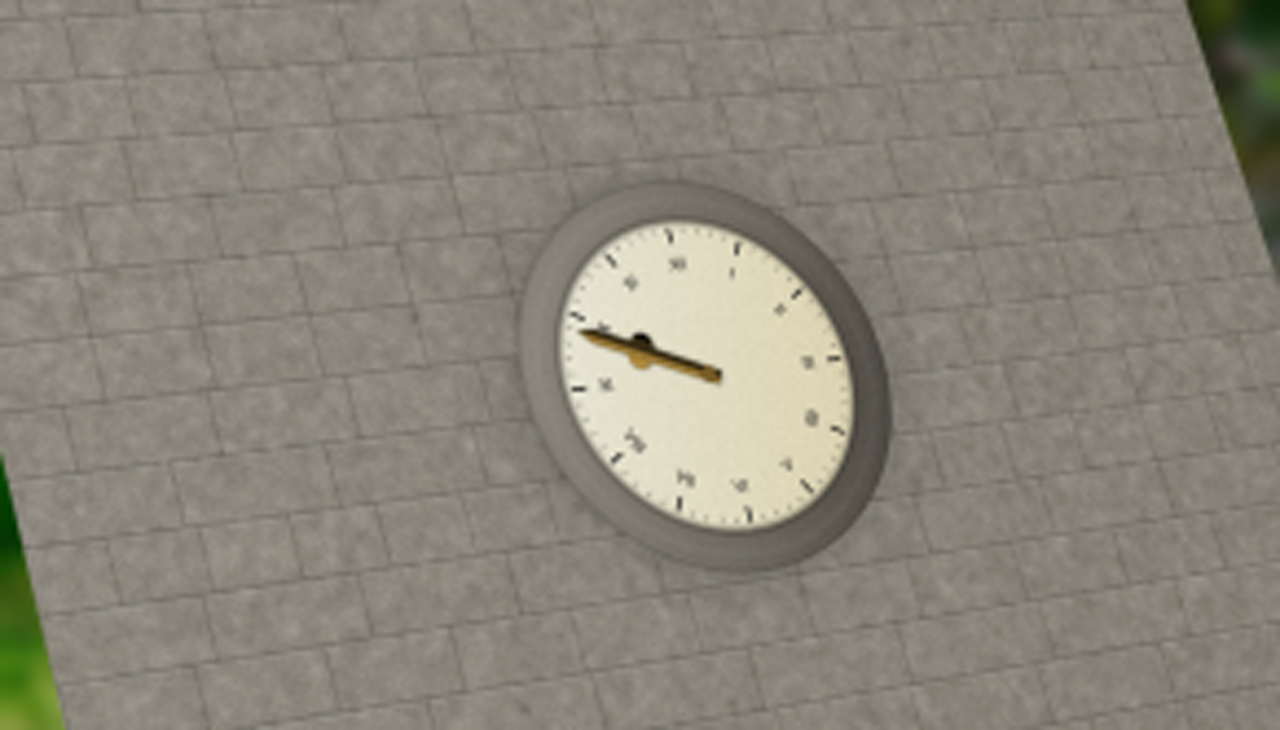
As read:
9 h 49 min
